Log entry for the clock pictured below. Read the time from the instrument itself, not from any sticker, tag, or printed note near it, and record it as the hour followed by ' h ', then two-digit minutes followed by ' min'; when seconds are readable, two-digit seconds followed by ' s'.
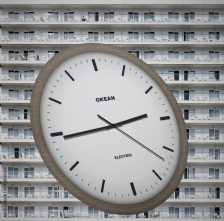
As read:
2 h 44 min 22 s
